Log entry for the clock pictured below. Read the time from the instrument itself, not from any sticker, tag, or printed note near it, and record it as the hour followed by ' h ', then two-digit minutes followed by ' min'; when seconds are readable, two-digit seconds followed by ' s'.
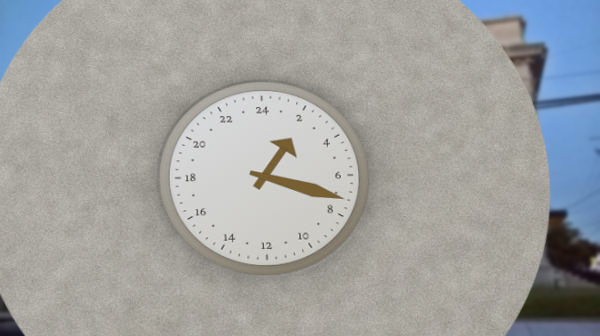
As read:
2 h 18 min
